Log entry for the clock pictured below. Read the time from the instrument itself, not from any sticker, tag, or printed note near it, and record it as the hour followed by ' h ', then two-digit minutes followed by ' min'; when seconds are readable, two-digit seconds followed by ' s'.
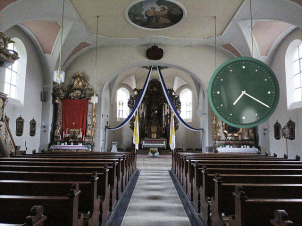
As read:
7 h 20 min
